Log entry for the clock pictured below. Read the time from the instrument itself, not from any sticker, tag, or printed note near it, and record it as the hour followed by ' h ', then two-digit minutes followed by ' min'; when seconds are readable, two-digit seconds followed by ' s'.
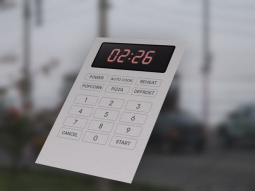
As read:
2 h 26 min
